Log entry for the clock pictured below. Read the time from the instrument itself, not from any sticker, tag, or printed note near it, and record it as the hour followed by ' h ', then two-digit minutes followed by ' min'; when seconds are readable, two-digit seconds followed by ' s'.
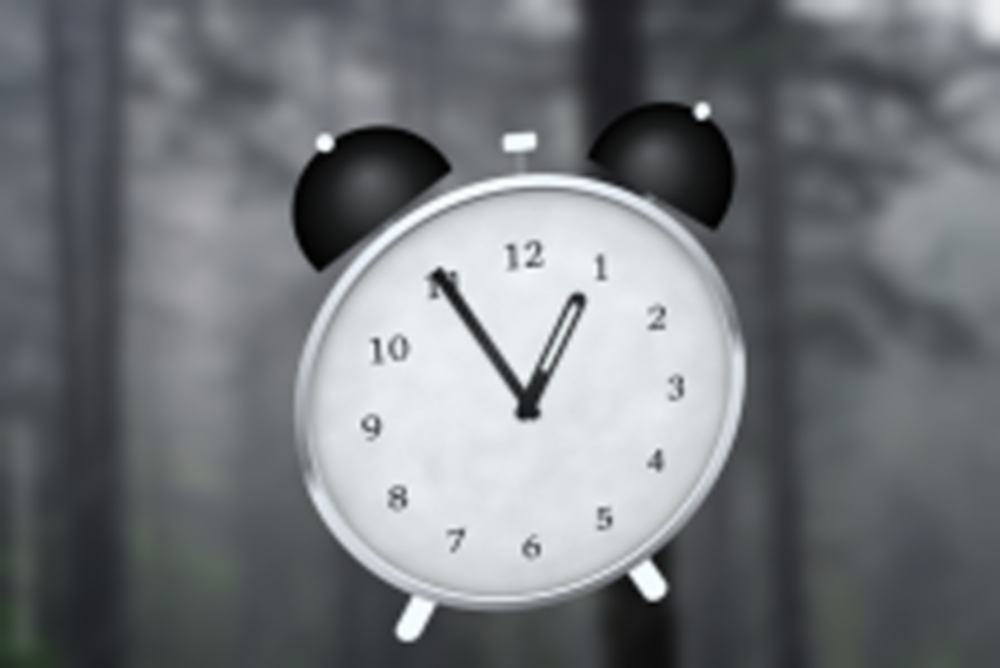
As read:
12 h 55 min
